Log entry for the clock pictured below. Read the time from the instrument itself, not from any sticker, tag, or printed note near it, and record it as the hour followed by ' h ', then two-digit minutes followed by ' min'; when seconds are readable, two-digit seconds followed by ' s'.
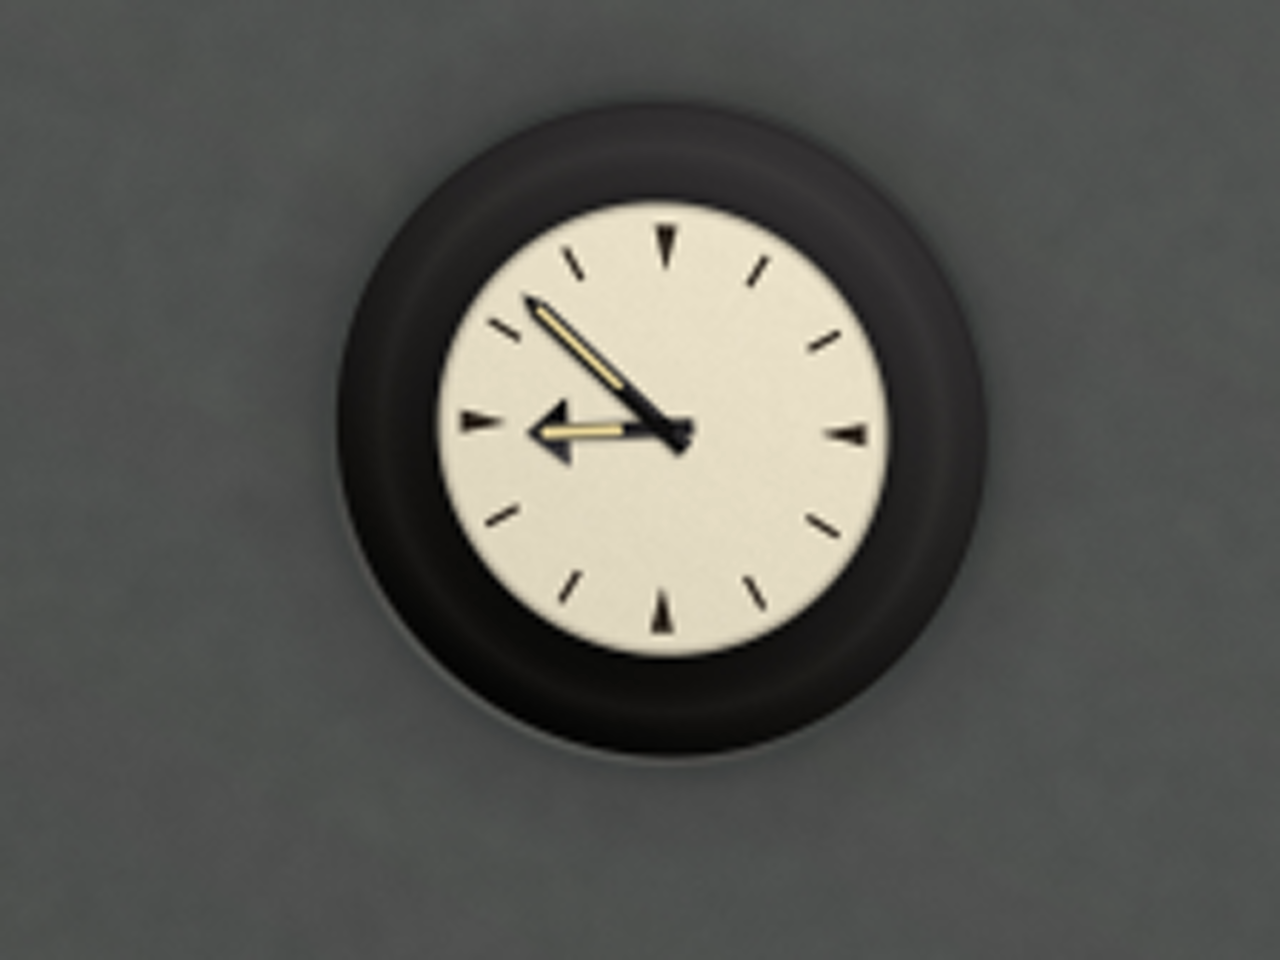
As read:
8 h 52 min
